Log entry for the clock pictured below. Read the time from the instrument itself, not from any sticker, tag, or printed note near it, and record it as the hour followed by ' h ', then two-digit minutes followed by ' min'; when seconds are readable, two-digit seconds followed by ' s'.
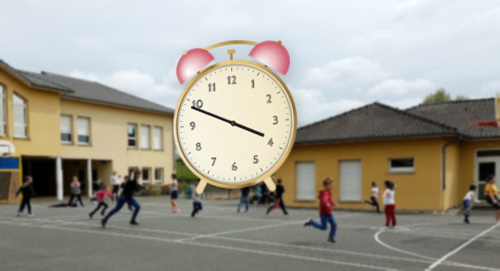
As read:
3 h 49 min
